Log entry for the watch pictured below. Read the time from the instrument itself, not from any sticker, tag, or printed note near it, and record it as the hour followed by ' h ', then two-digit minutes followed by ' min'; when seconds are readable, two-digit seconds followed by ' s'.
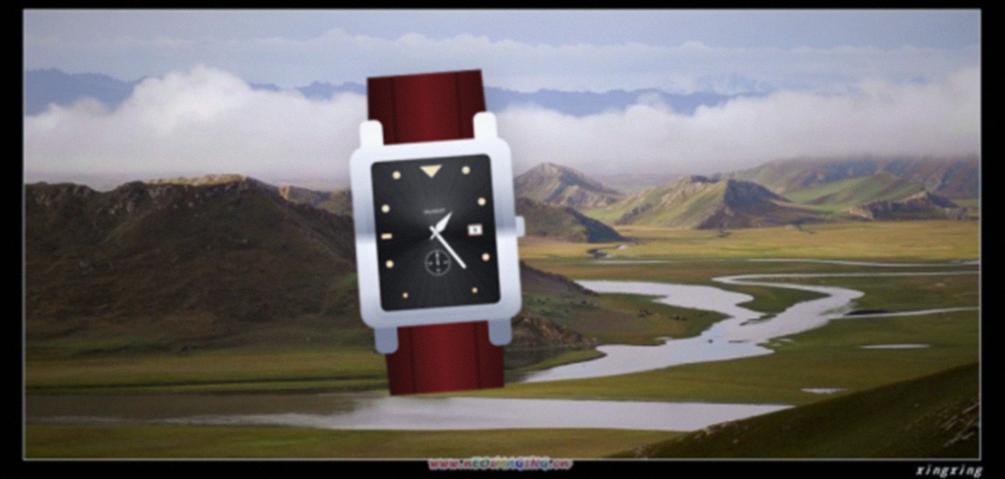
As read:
1 h 24 min
